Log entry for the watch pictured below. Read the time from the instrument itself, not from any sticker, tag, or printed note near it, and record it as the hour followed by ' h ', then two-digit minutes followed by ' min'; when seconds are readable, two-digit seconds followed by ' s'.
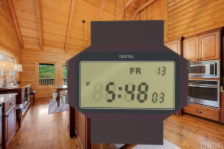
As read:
5 h 48 min 03 s
